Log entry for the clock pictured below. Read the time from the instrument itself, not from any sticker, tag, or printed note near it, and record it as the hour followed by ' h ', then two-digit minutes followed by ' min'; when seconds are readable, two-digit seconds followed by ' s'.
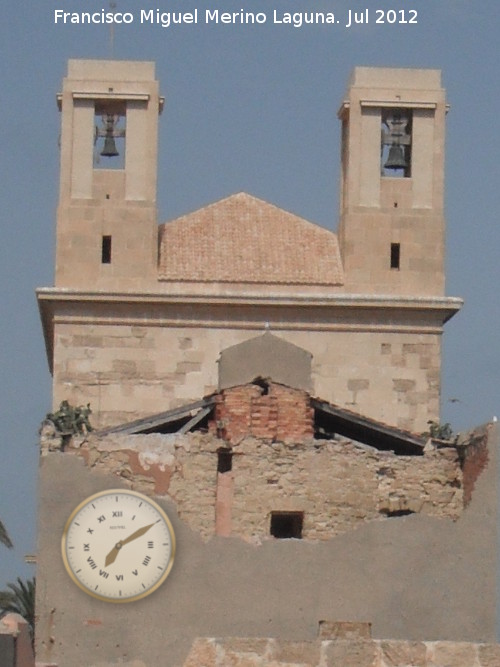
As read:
7 h 10 min
